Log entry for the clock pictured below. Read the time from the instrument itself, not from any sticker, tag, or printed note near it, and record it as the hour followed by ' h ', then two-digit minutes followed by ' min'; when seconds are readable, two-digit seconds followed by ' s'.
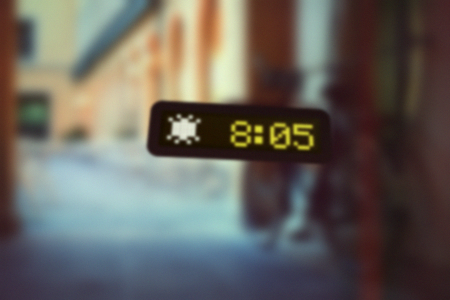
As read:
8 h 05 min
